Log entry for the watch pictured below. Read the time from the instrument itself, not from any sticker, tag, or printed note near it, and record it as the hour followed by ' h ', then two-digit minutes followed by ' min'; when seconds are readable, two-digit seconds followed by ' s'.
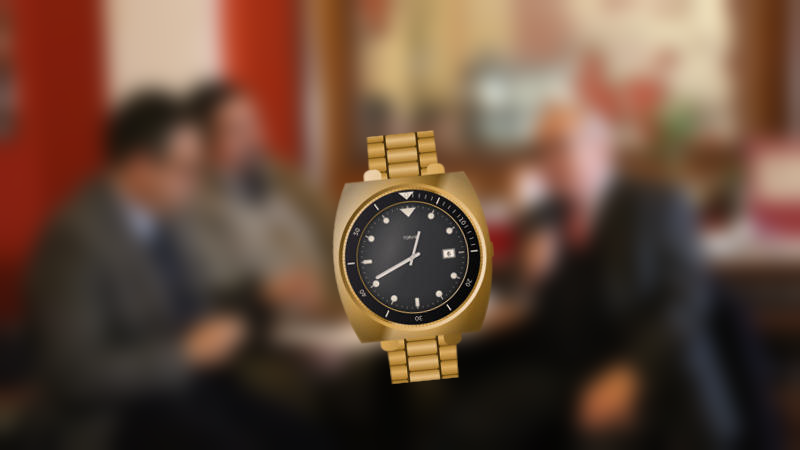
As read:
12 h 41 min
